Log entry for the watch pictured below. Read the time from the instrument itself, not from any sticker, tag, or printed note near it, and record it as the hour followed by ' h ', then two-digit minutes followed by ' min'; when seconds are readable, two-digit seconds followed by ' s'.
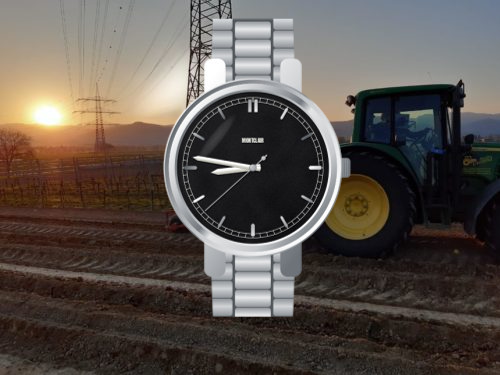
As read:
8 h 46 min 38 s
